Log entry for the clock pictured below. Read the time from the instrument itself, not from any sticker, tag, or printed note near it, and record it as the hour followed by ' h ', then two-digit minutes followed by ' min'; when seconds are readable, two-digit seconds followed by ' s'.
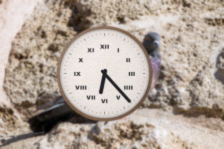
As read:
6 h 23 min
